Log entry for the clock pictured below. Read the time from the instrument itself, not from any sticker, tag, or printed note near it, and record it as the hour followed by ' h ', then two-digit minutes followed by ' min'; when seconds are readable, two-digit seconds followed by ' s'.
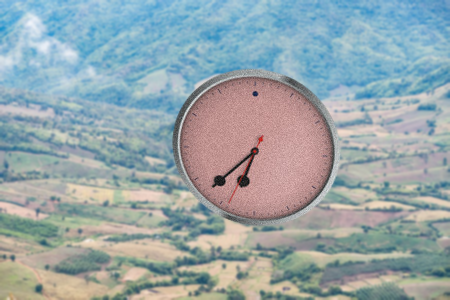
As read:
6 h 37 min 34 s
